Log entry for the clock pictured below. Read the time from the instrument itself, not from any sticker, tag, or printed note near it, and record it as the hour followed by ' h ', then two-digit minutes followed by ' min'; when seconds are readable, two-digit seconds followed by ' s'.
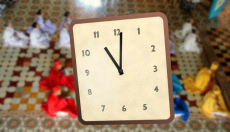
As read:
11 h 01 min
